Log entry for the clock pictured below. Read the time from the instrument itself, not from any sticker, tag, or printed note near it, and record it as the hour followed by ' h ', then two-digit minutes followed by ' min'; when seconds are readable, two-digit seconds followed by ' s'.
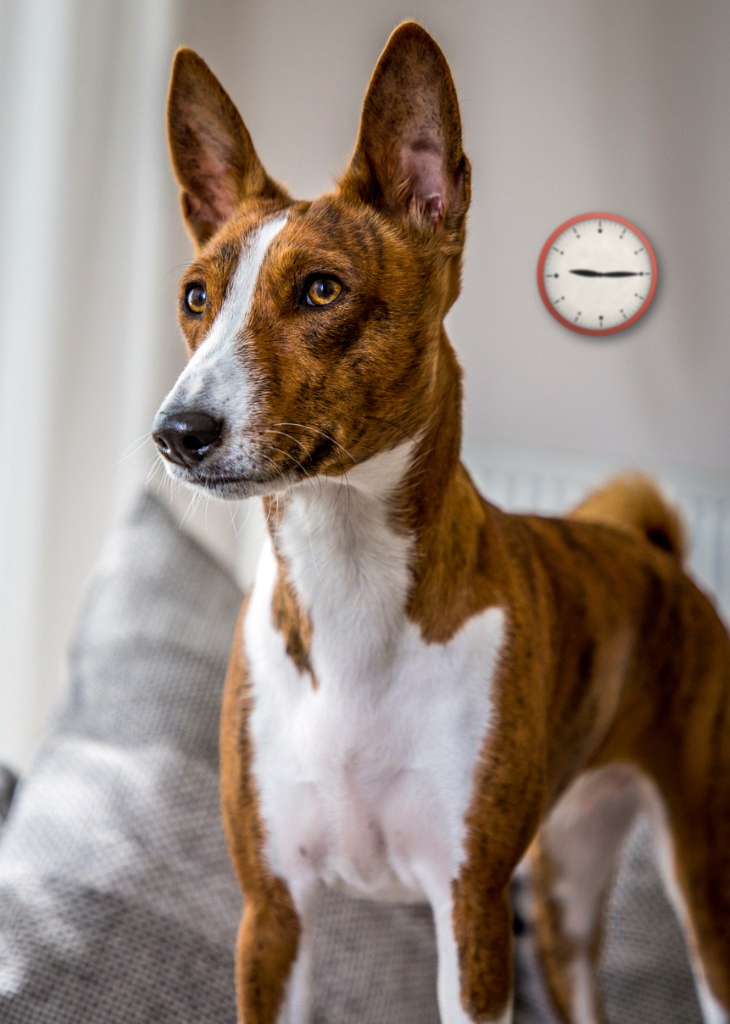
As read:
9 h 15 min
